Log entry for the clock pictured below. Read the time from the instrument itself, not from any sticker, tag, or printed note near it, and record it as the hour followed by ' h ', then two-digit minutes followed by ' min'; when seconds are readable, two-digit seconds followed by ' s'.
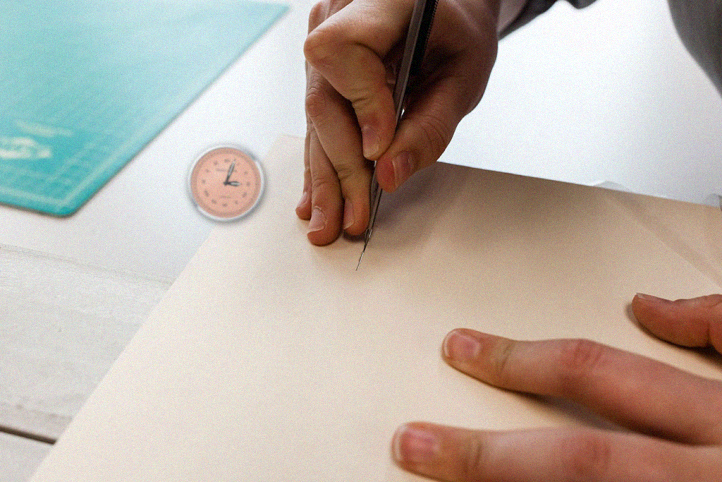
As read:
3 h 03 min
